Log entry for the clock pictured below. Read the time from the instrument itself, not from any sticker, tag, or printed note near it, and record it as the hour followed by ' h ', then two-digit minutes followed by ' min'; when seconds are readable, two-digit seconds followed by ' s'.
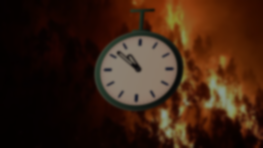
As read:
10 h 52 min
